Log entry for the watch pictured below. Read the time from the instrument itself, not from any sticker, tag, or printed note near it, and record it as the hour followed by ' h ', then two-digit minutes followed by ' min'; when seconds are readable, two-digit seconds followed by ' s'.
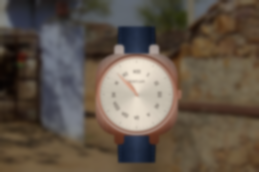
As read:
10 h 53 min
